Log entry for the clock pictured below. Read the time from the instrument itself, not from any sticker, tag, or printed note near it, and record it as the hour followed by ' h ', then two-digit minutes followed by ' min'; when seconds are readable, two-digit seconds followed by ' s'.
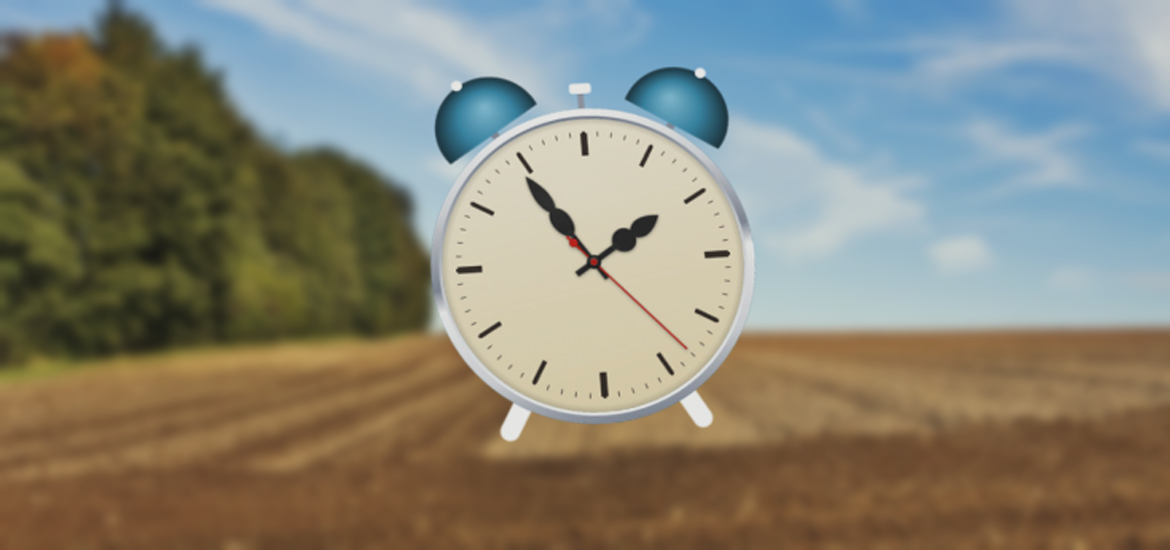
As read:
1 h 54 min 23 s
